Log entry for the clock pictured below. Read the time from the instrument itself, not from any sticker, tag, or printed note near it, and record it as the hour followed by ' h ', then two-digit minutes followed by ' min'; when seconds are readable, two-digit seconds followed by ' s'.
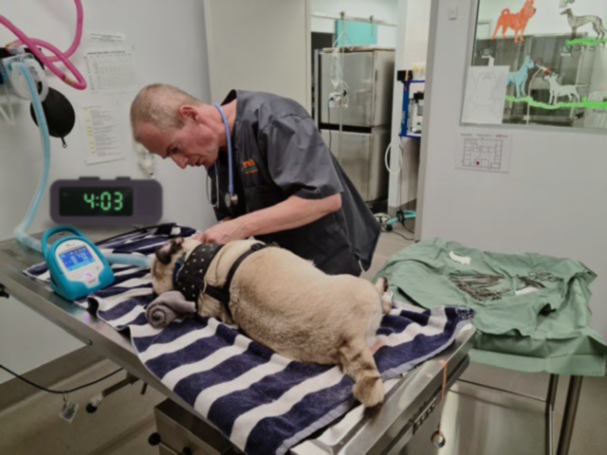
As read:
4 h 03 min
